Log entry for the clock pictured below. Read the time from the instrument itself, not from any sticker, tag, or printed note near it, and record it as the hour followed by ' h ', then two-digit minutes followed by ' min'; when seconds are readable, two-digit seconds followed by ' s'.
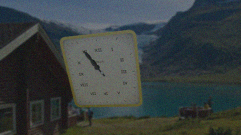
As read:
10 h 55 min
